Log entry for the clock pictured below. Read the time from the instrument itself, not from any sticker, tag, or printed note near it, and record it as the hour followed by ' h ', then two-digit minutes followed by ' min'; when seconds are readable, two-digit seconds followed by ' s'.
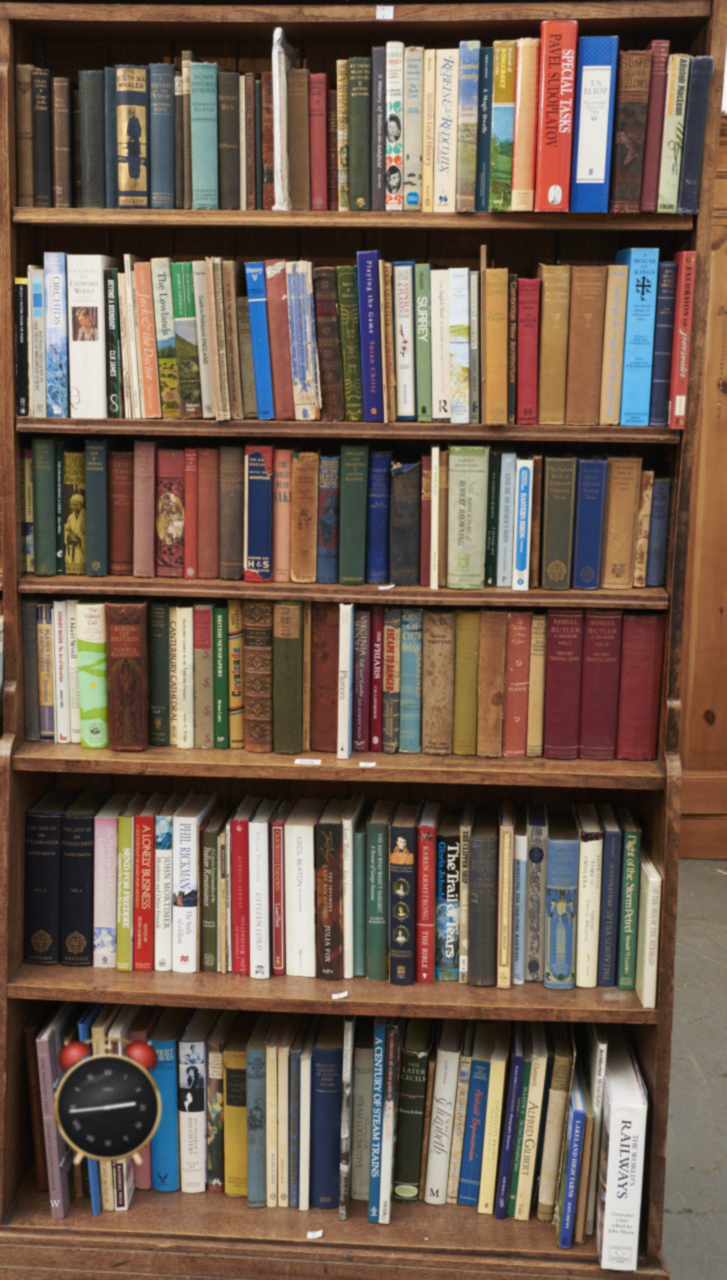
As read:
2 h 44 min
